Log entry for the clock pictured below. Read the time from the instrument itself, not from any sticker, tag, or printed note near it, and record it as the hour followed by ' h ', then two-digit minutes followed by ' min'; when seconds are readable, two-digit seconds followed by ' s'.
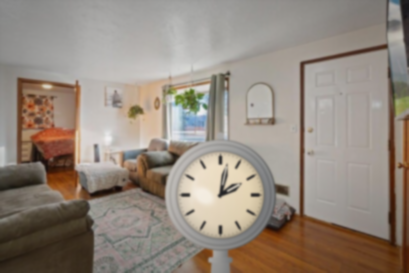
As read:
2 h 02 min
